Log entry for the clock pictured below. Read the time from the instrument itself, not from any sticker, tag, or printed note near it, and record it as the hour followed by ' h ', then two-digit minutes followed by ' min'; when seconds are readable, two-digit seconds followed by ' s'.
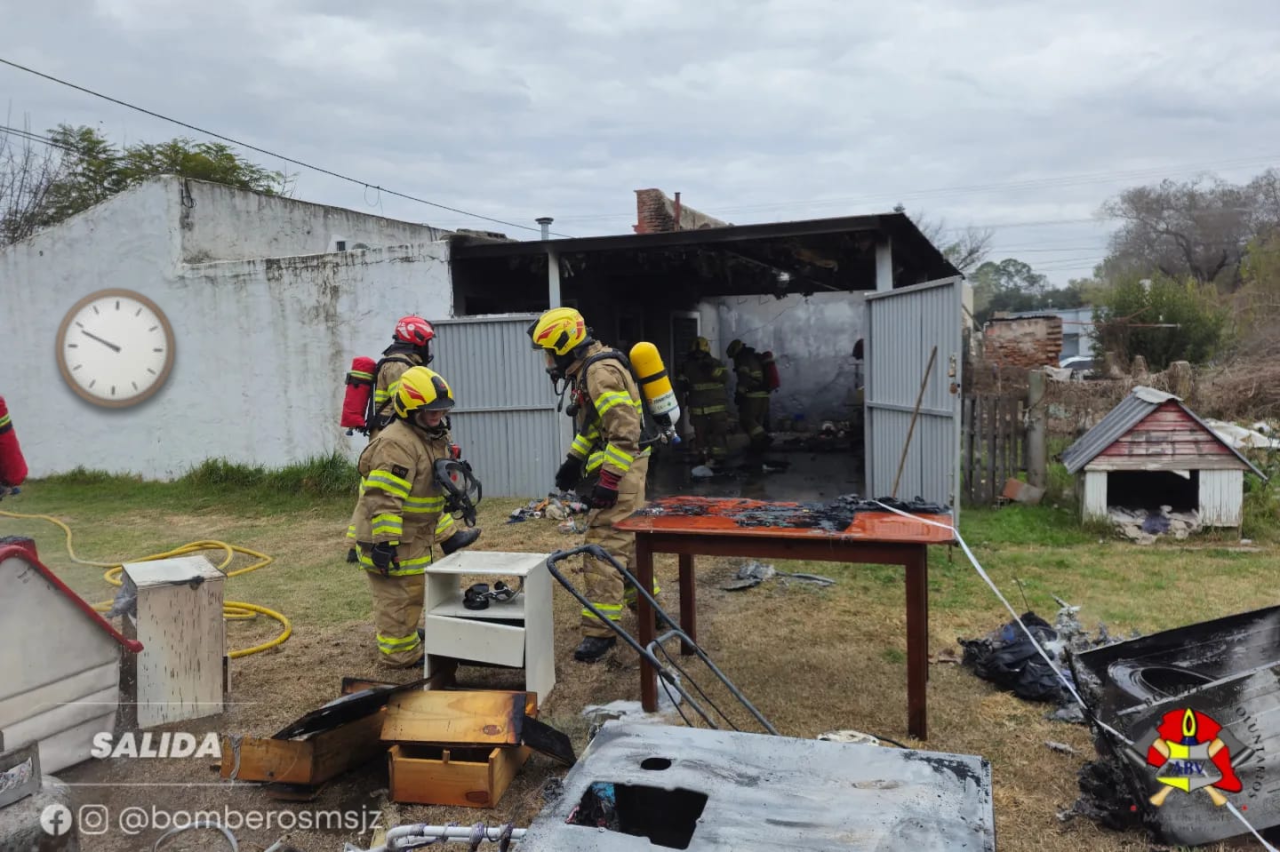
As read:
9 h 49 min
